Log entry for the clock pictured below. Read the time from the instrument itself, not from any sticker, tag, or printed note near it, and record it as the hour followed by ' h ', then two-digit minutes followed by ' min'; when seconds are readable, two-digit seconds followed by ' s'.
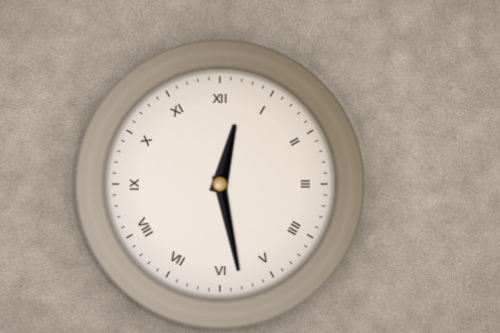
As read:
12 h 28 min
